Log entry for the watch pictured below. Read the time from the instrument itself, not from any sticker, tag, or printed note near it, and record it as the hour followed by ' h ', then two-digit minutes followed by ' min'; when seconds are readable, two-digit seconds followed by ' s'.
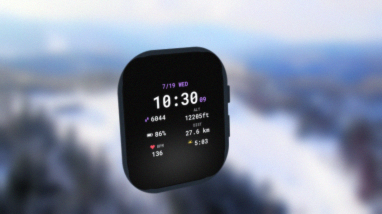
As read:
10 h 30 min
